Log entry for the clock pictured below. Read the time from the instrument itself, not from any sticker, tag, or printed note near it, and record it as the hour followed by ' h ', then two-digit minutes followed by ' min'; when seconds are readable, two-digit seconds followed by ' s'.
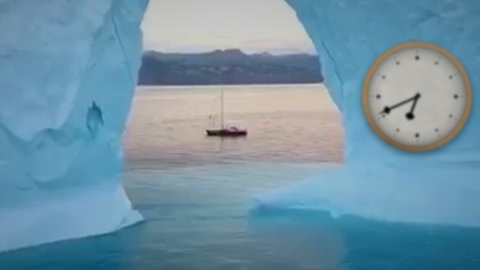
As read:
6 h 41 min
